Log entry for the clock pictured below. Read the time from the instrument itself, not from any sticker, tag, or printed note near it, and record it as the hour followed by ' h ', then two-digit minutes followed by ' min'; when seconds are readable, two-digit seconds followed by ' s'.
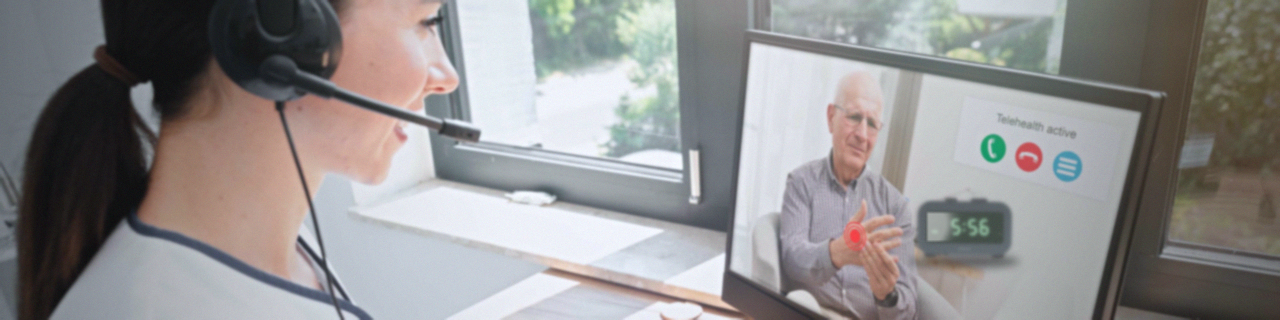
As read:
5 h 56 min
